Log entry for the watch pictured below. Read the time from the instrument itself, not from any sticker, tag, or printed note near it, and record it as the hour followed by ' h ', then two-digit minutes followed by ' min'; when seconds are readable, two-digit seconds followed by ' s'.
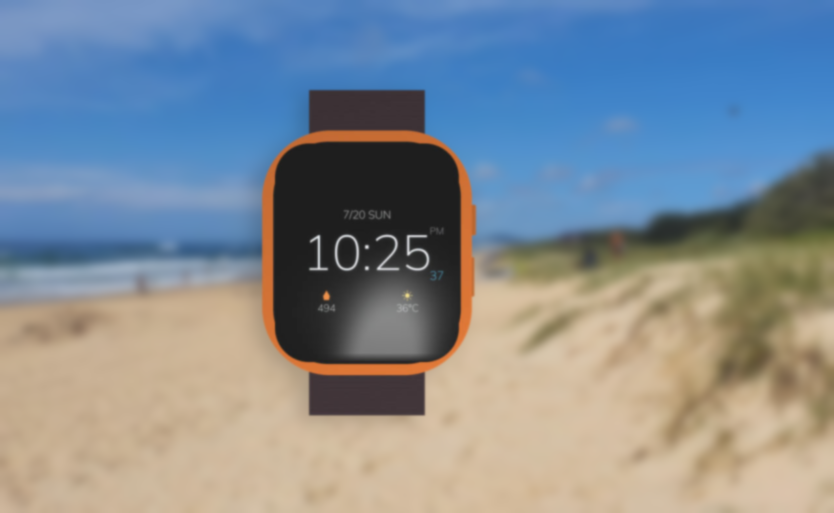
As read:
10 h 25 min 37 s
